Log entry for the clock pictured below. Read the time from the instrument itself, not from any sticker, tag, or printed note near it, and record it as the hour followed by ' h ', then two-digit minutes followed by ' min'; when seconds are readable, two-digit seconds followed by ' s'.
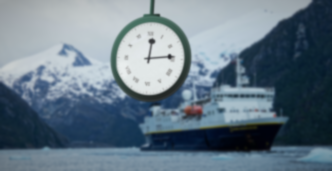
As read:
12 h 14 min
